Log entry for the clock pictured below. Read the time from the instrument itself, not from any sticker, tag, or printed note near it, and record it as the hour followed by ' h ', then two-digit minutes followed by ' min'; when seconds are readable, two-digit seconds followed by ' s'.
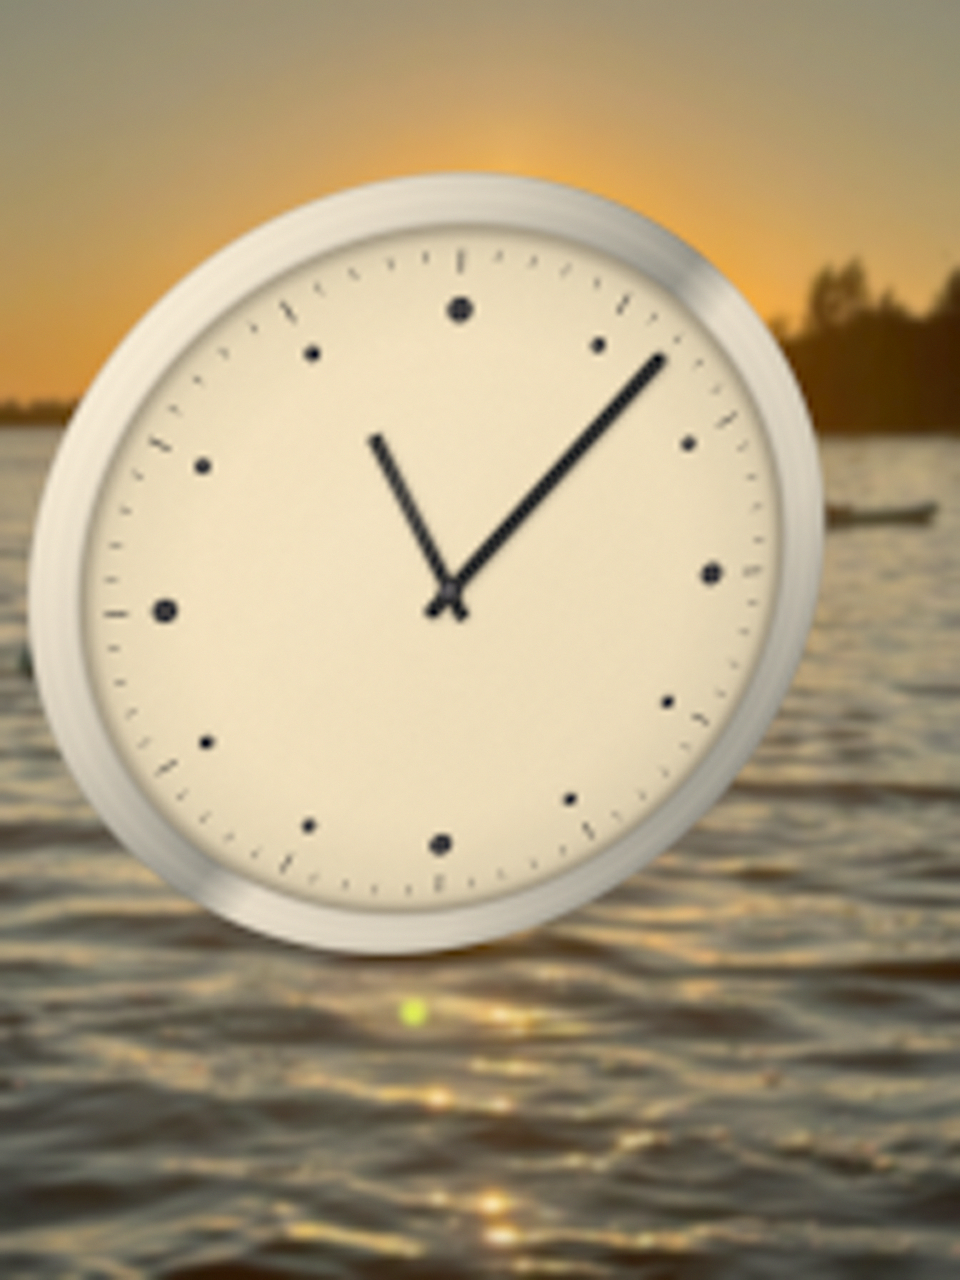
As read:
11 h 07 min
